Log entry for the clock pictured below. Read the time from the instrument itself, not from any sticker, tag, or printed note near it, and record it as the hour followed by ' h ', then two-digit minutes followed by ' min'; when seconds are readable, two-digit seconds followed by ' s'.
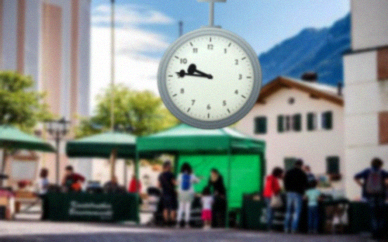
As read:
9 h 46 min
